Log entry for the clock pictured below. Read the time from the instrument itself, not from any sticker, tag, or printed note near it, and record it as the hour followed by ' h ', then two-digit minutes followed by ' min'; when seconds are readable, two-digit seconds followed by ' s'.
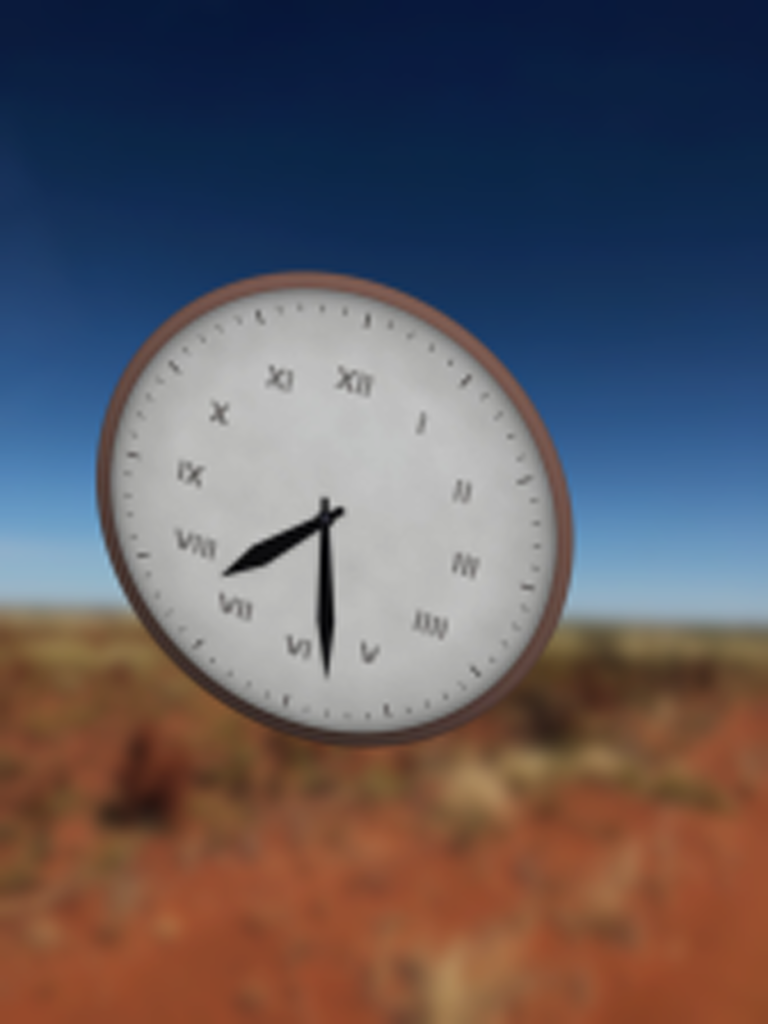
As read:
7 h 28 min
